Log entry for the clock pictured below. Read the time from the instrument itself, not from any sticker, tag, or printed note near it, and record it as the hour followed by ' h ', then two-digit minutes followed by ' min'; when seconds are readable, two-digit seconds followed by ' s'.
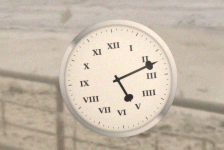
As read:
5 h 12 min
